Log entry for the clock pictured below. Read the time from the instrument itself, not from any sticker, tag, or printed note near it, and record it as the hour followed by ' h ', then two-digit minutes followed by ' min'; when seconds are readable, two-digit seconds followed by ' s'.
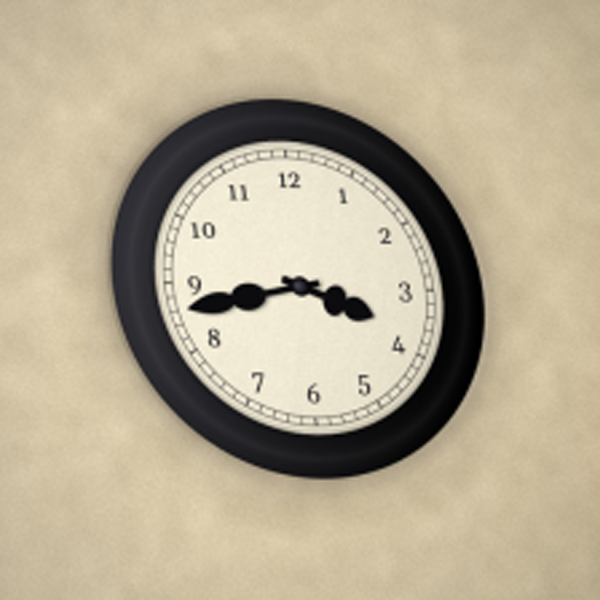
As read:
3 h 43 min
